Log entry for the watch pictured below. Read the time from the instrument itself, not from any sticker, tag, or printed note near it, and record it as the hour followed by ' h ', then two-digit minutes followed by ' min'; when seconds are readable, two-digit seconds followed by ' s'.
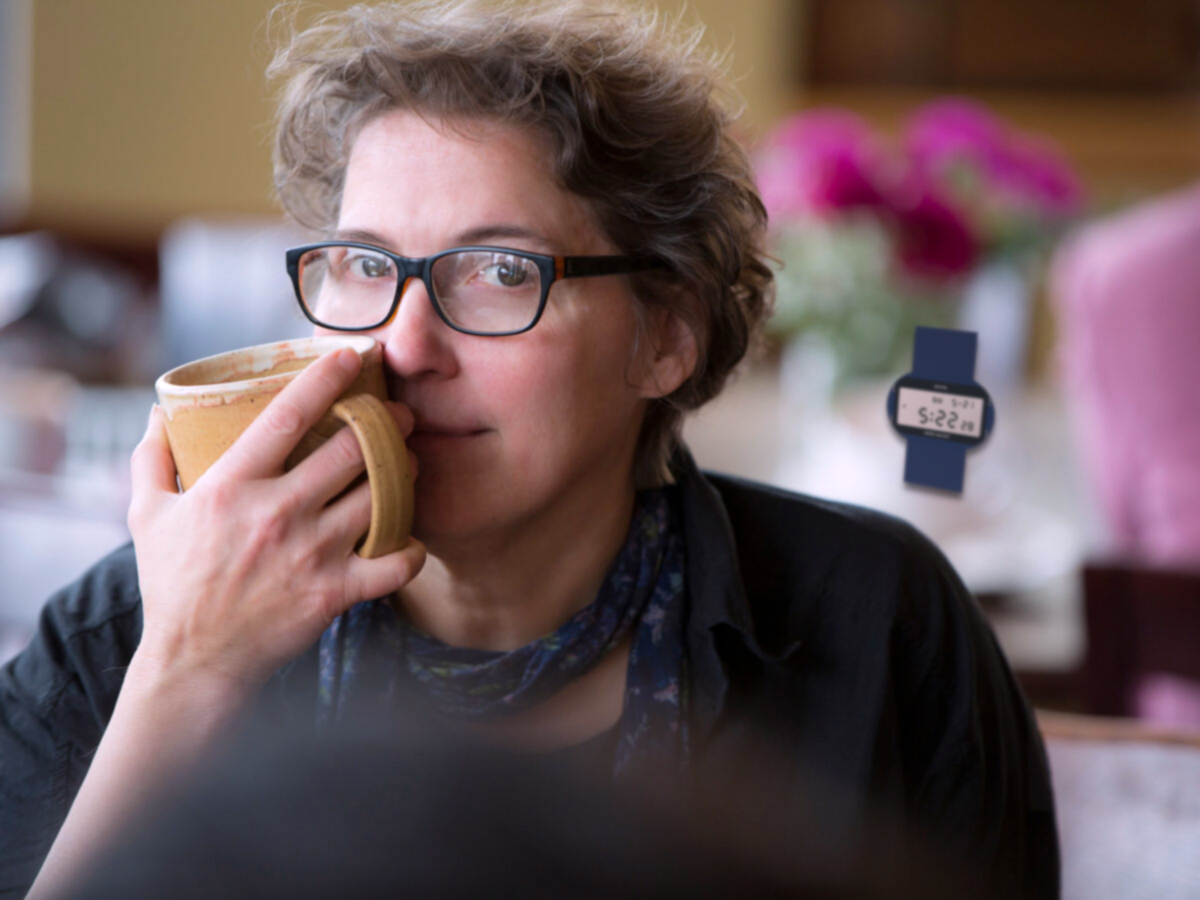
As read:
5 h 22 min
